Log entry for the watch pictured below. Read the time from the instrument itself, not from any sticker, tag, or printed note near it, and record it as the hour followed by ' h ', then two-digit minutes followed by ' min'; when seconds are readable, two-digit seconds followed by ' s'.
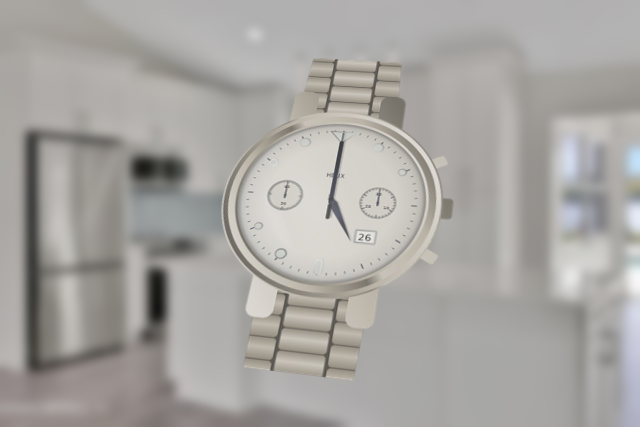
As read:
5 h 00 min
